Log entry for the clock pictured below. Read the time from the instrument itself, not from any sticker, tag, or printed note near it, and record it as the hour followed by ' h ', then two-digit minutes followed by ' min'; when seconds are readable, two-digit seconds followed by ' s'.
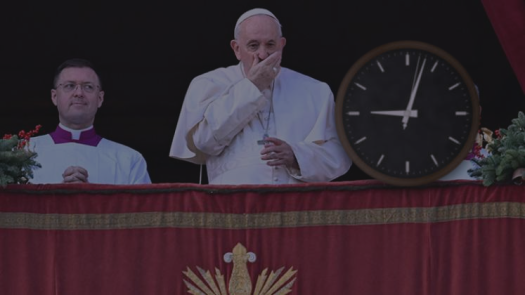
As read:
9 h 03 min 02 s
